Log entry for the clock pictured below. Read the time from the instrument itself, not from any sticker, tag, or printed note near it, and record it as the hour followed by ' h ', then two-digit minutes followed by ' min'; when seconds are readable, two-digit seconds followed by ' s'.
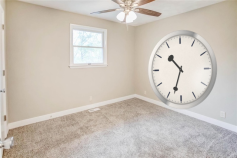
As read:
10 h 33 min
